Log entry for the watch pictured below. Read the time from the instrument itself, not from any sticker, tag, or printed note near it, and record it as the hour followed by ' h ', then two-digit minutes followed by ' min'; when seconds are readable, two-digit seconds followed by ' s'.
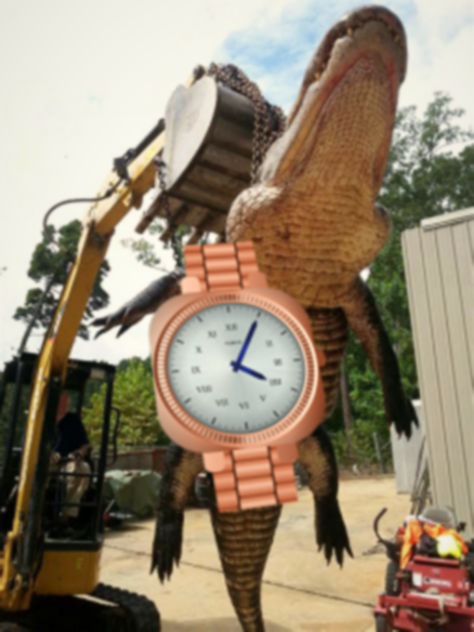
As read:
4 h 05 min
